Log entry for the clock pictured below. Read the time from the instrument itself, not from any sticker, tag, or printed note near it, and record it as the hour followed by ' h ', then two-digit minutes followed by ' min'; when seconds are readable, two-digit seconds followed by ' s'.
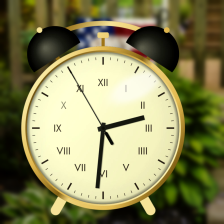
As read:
2 h 30 min 55 s
